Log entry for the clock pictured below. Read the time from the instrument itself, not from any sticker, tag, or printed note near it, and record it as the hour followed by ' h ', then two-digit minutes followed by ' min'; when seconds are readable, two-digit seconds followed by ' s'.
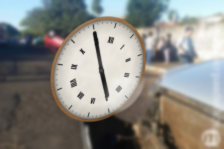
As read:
4 h 55 min
